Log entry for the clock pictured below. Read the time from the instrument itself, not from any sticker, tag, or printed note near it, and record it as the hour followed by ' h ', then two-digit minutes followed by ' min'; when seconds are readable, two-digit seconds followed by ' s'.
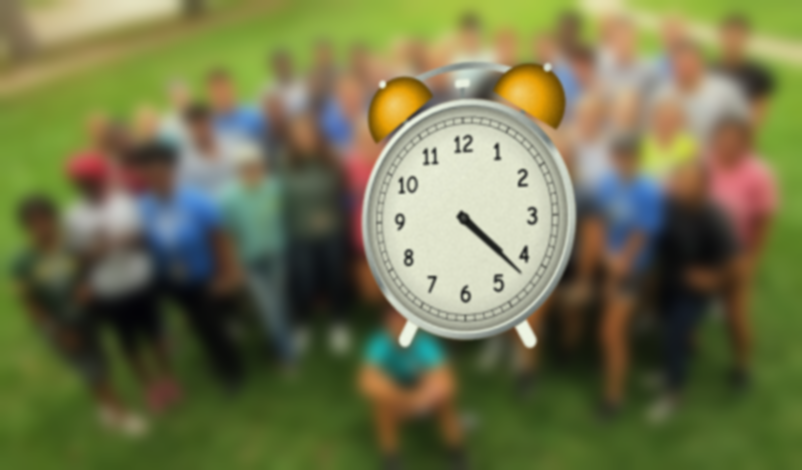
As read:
4 h 22 min
